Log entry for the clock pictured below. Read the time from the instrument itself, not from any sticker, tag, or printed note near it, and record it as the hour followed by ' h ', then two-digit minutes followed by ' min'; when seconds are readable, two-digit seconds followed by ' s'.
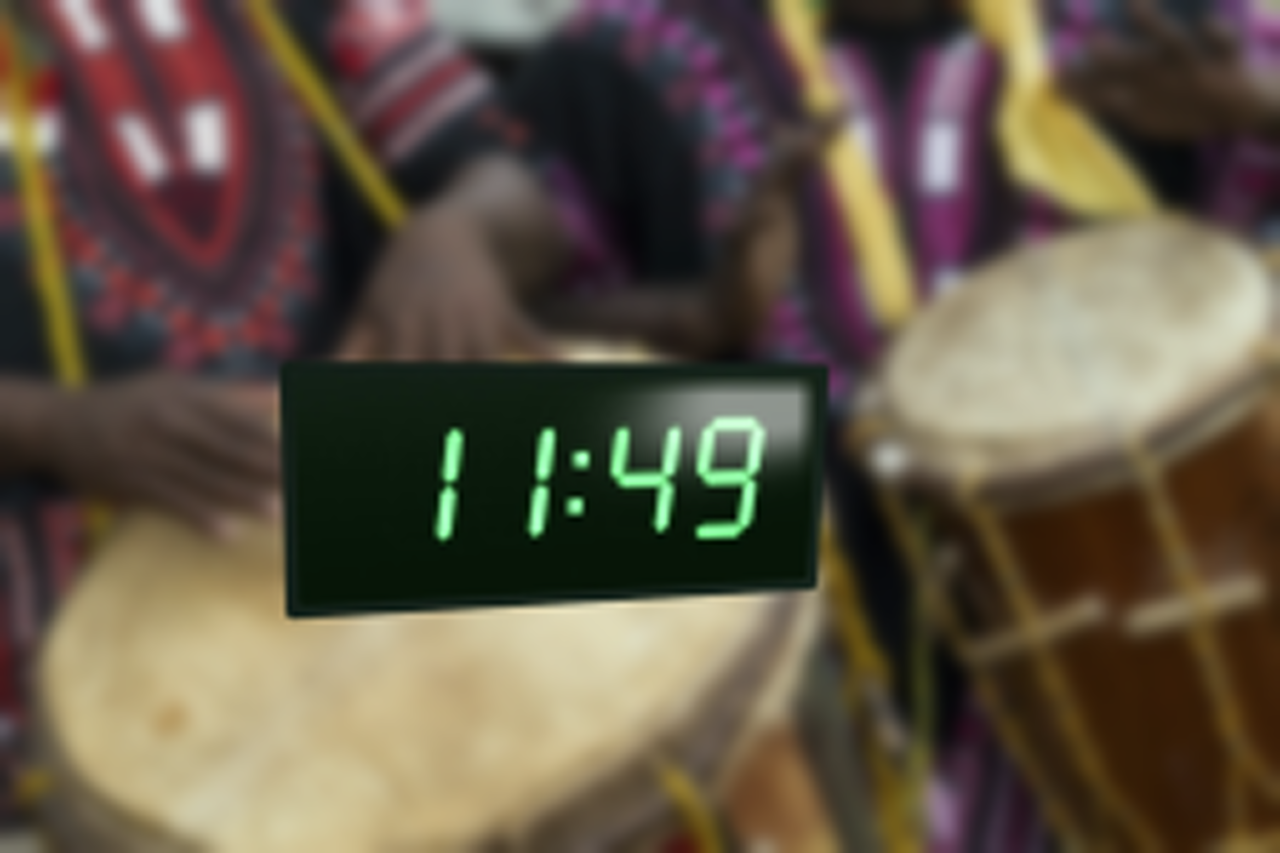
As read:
11 h 49 min
